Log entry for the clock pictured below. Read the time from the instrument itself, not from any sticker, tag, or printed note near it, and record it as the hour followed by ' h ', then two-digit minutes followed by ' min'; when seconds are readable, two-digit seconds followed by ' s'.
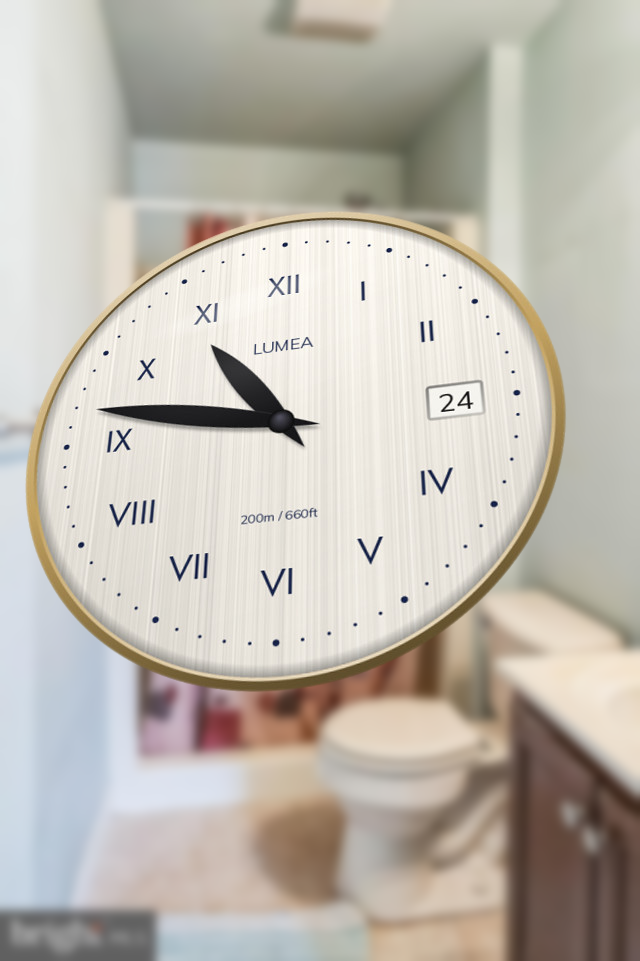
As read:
10 h 47 min
